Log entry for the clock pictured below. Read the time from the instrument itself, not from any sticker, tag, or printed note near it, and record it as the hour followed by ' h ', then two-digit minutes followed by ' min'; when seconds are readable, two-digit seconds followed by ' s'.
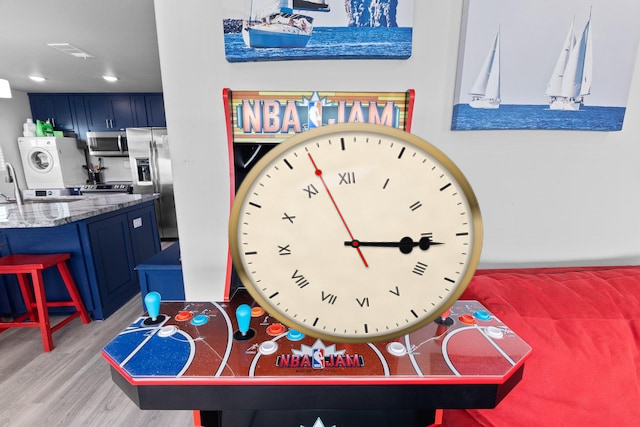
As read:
3 h 15 min 57 s
